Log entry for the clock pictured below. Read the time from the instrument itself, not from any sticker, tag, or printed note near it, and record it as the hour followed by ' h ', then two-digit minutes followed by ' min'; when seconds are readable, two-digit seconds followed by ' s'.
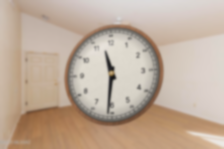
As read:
11 h 31 min
